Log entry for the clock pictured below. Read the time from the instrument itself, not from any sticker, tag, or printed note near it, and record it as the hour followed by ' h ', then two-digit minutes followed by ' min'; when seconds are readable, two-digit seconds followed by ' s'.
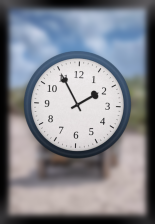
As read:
1 h 55 min
